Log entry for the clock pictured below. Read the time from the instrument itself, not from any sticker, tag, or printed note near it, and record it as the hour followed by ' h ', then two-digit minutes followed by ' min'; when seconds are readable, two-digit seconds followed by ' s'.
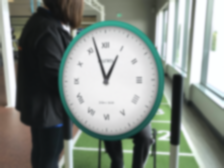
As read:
12 h 57 min
